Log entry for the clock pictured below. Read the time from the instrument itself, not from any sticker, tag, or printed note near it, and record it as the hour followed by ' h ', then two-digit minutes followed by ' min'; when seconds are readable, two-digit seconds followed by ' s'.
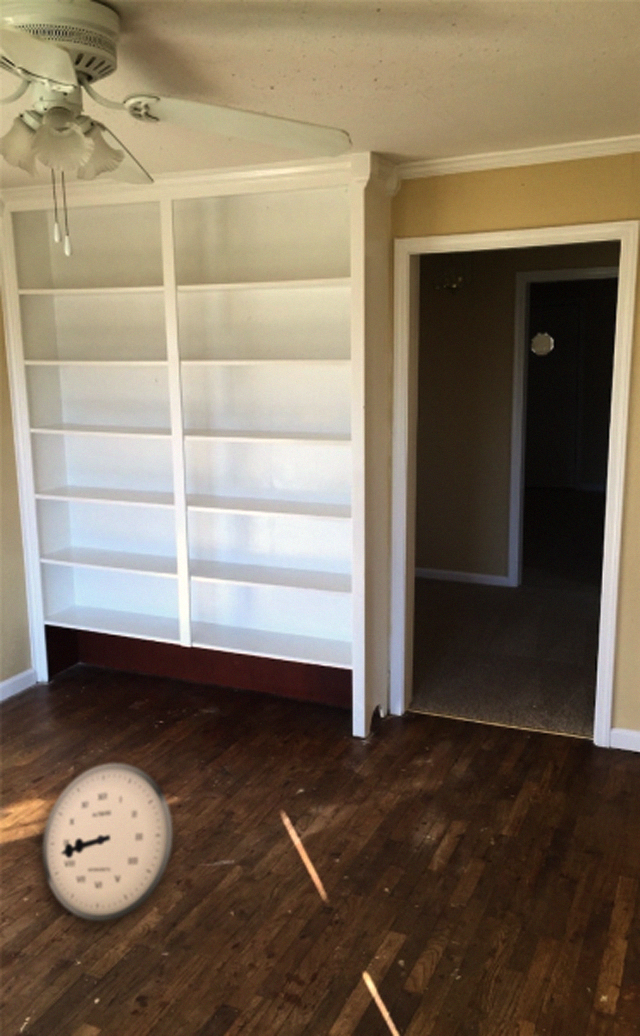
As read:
8 h 43 min
